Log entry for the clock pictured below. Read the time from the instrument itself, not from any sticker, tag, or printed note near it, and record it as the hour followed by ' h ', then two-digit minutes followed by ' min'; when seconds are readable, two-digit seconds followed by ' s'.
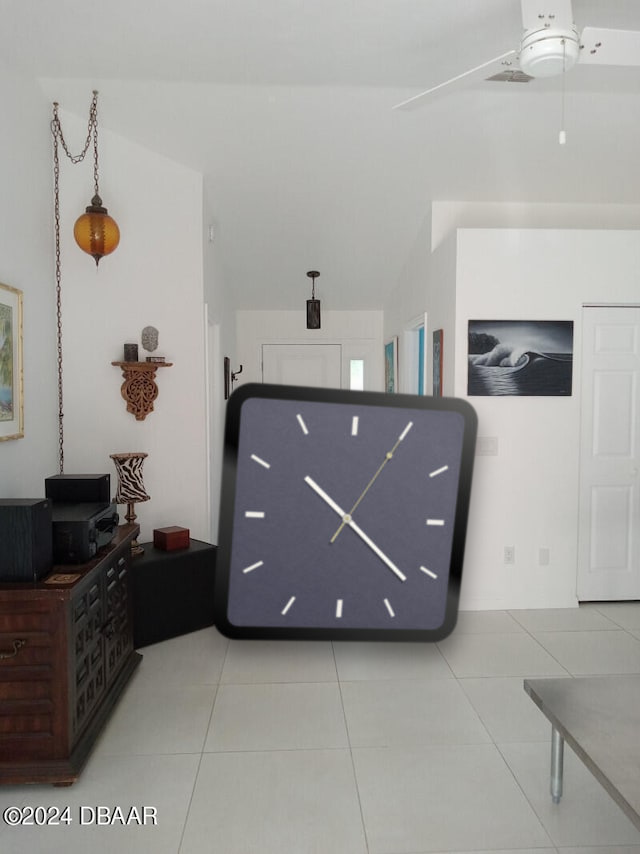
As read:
10 h 22 min 05 s
